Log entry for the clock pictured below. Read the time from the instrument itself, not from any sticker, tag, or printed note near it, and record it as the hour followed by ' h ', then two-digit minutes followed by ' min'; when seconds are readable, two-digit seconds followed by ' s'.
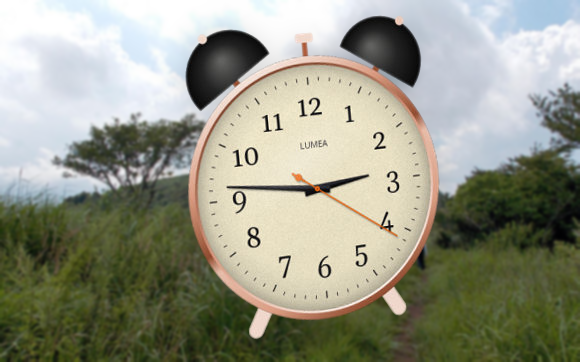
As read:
2 h 46 min 21 s
